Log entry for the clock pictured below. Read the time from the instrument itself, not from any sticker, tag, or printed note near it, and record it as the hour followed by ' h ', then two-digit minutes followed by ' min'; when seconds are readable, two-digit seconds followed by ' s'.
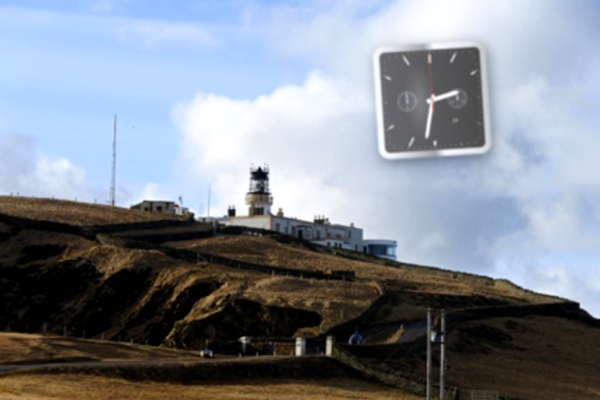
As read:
2 h 32 min
